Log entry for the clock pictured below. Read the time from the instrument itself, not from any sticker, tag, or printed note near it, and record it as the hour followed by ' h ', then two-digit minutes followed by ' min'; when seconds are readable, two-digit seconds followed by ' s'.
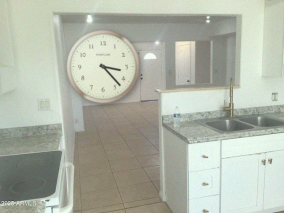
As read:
3 h 23 min
